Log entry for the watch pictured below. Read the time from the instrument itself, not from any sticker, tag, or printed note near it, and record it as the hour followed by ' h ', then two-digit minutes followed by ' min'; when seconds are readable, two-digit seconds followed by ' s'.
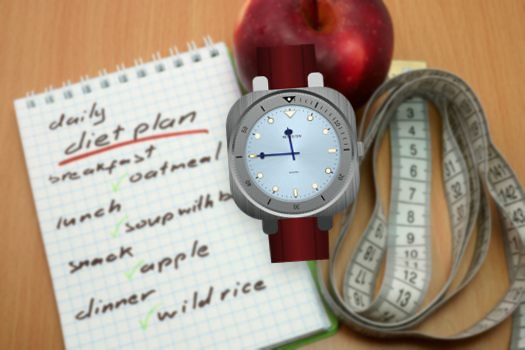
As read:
11 h 45 min
